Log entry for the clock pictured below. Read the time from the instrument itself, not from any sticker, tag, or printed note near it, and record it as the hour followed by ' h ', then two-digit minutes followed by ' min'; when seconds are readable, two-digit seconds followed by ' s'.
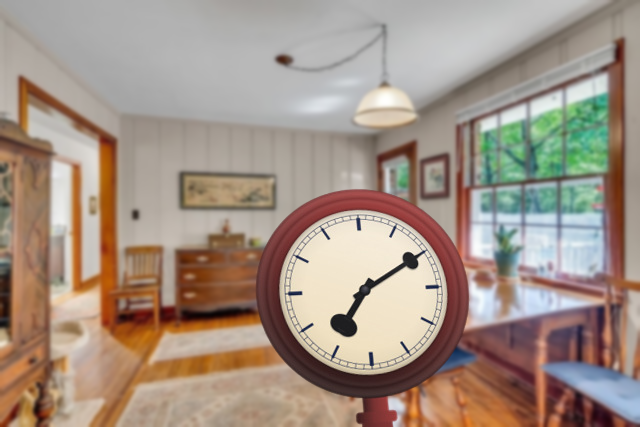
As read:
7 h 10 min
